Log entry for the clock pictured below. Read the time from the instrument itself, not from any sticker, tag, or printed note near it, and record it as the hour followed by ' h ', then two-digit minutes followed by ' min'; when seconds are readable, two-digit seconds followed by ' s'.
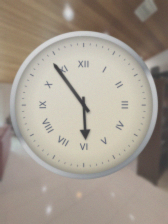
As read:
5 h 54 min
